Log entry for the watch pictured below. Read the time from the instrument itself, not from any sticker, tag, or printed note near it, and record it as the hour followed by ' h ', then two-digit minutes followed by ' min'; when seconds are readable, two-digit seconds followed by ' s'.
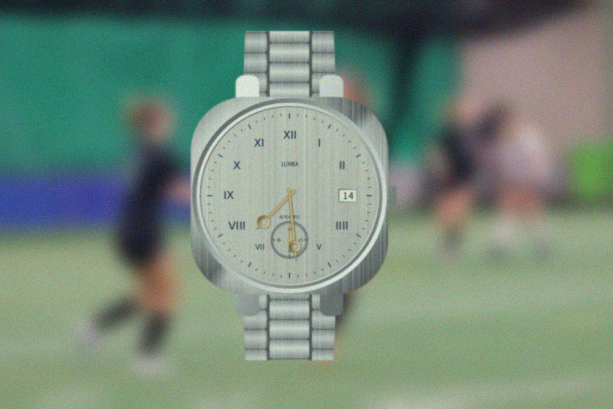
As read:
7 h 29 min
